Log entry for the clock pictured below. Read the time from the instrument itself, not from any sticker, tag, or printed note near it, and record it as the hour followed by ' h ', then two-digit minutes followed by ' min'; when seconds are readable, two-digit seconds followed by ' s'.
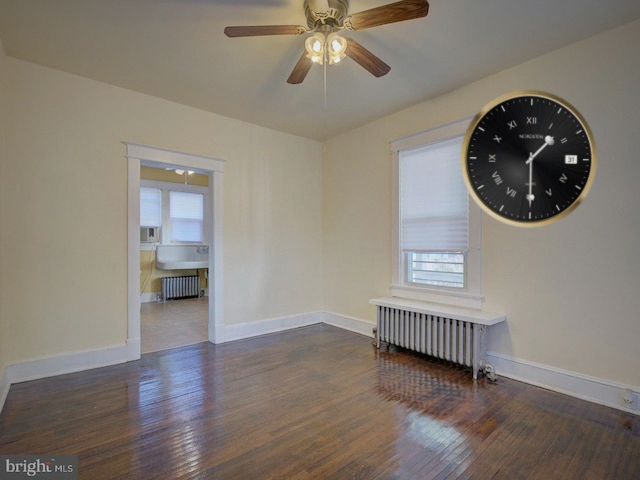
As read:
1 h 30 min
